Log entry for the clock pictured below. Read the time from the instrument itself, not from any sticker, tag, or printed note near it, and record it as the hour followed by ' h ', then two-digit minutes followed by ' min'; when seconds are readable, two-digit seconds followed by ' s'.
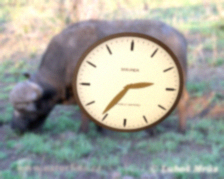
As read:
2 h 36 min
